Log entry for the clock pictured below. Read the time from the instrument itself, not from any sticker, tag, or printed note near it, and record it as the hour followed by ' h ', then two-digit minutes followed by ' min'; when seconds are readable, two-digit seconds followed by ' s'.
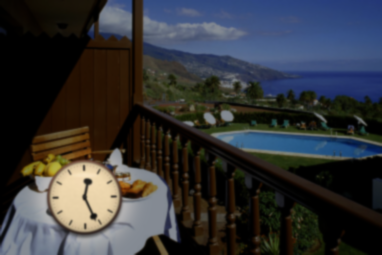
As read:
12 h 26 min
